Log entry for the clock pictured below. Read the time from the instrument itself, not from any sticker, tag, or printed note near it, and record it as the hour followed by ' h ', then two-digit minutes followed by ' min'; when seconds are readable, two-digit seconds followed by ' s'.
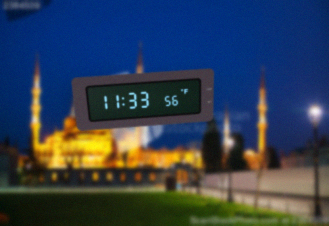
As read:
11 h 33 min
